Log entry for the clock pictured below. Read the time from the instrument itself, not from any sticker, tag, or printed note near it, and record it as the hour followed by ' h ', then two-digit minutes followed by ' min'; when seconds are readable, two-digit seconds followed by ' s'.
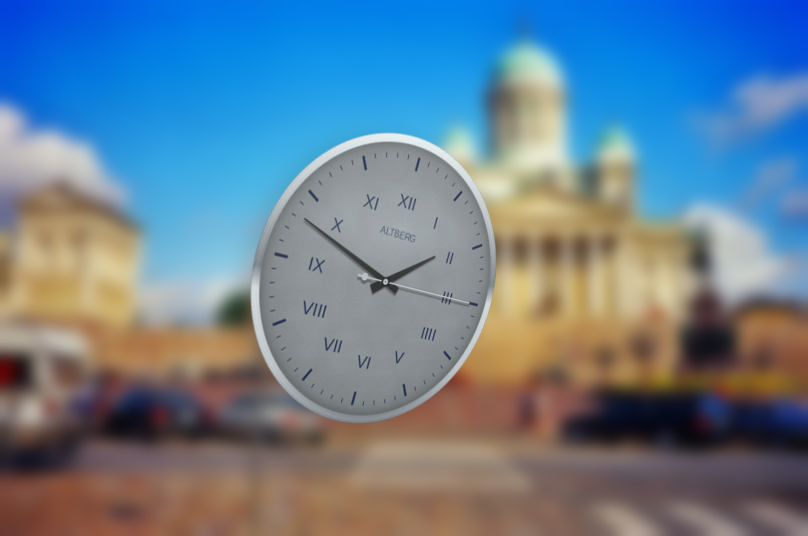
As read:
1 h 48 min 15 s
